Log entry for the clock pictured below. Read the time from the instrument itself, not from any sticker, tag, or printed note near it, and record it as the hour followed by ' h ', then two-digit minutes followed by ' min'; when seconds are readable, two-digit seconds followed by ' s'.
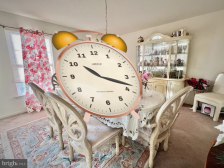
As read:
10 h 18 min
